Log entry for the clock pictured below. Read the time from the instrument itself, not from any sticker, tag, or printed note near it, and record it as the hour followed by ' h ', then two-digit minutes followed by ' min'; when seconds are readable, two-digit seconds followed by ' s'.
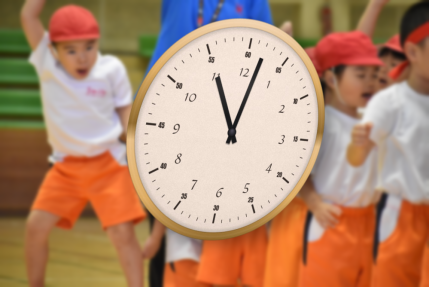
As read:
11 h 02 min
